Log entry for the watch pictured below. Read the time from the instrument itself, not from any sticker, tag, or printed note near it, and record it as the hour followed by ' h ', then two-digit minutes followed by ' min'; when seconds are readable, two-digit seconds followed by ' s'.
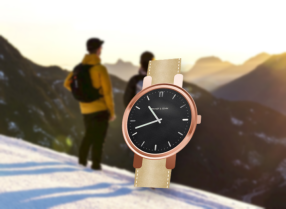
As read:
10 h 42 min
